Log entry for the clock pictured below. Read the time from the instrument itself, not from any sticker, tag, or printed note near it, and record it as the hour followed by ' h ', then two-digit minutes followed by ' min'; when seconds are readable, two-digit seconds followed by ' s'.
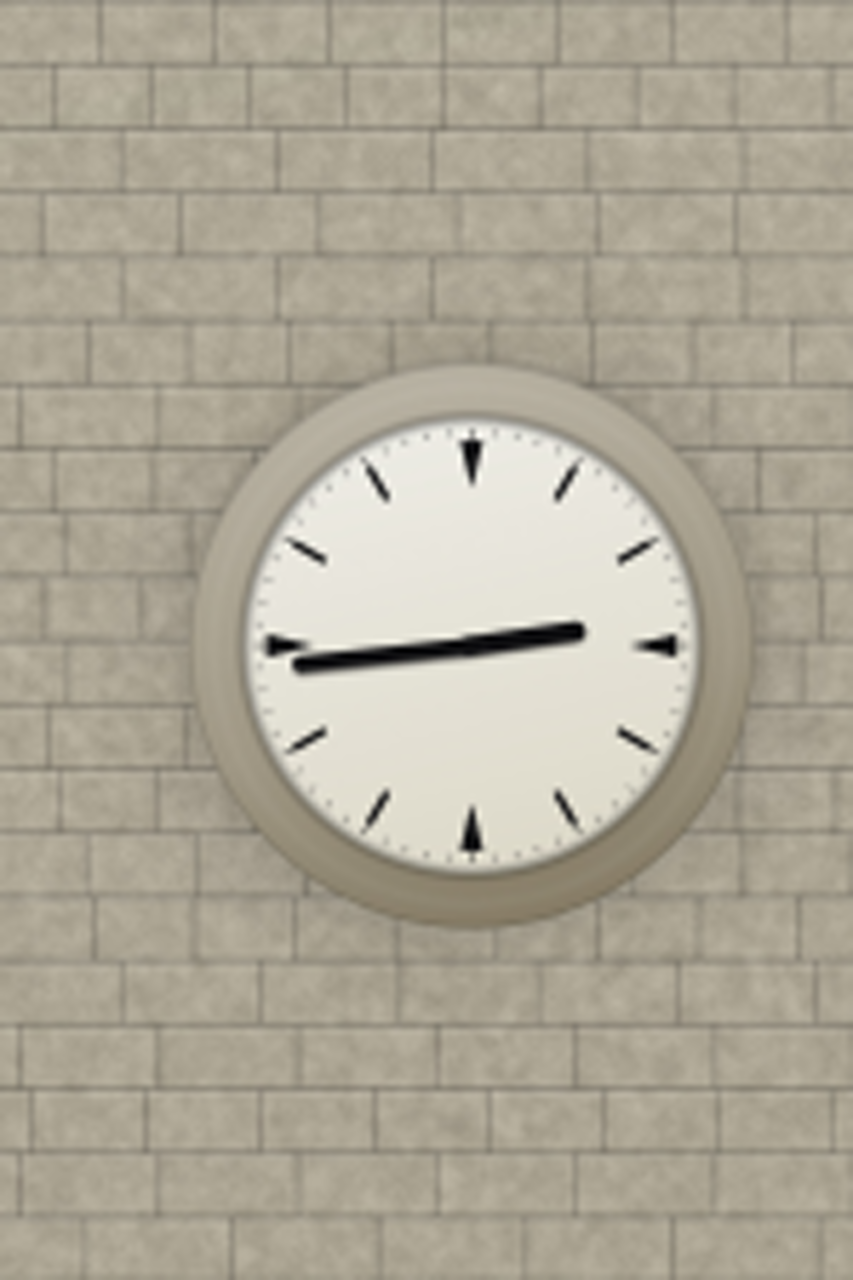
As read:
2 h 44 min
